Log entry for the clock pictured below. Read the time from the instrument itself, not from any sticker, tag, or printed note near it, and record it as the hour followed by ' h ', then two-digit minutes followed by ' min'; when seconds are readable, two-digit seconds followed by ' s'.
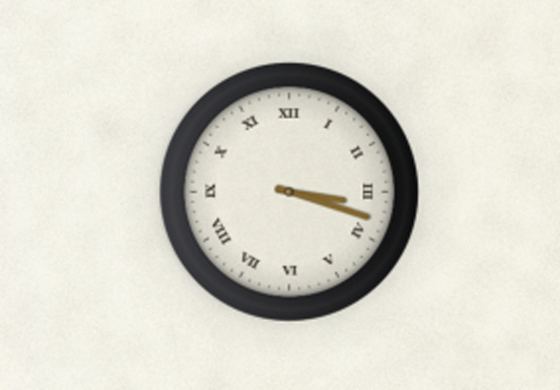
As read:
3 h 18 min
